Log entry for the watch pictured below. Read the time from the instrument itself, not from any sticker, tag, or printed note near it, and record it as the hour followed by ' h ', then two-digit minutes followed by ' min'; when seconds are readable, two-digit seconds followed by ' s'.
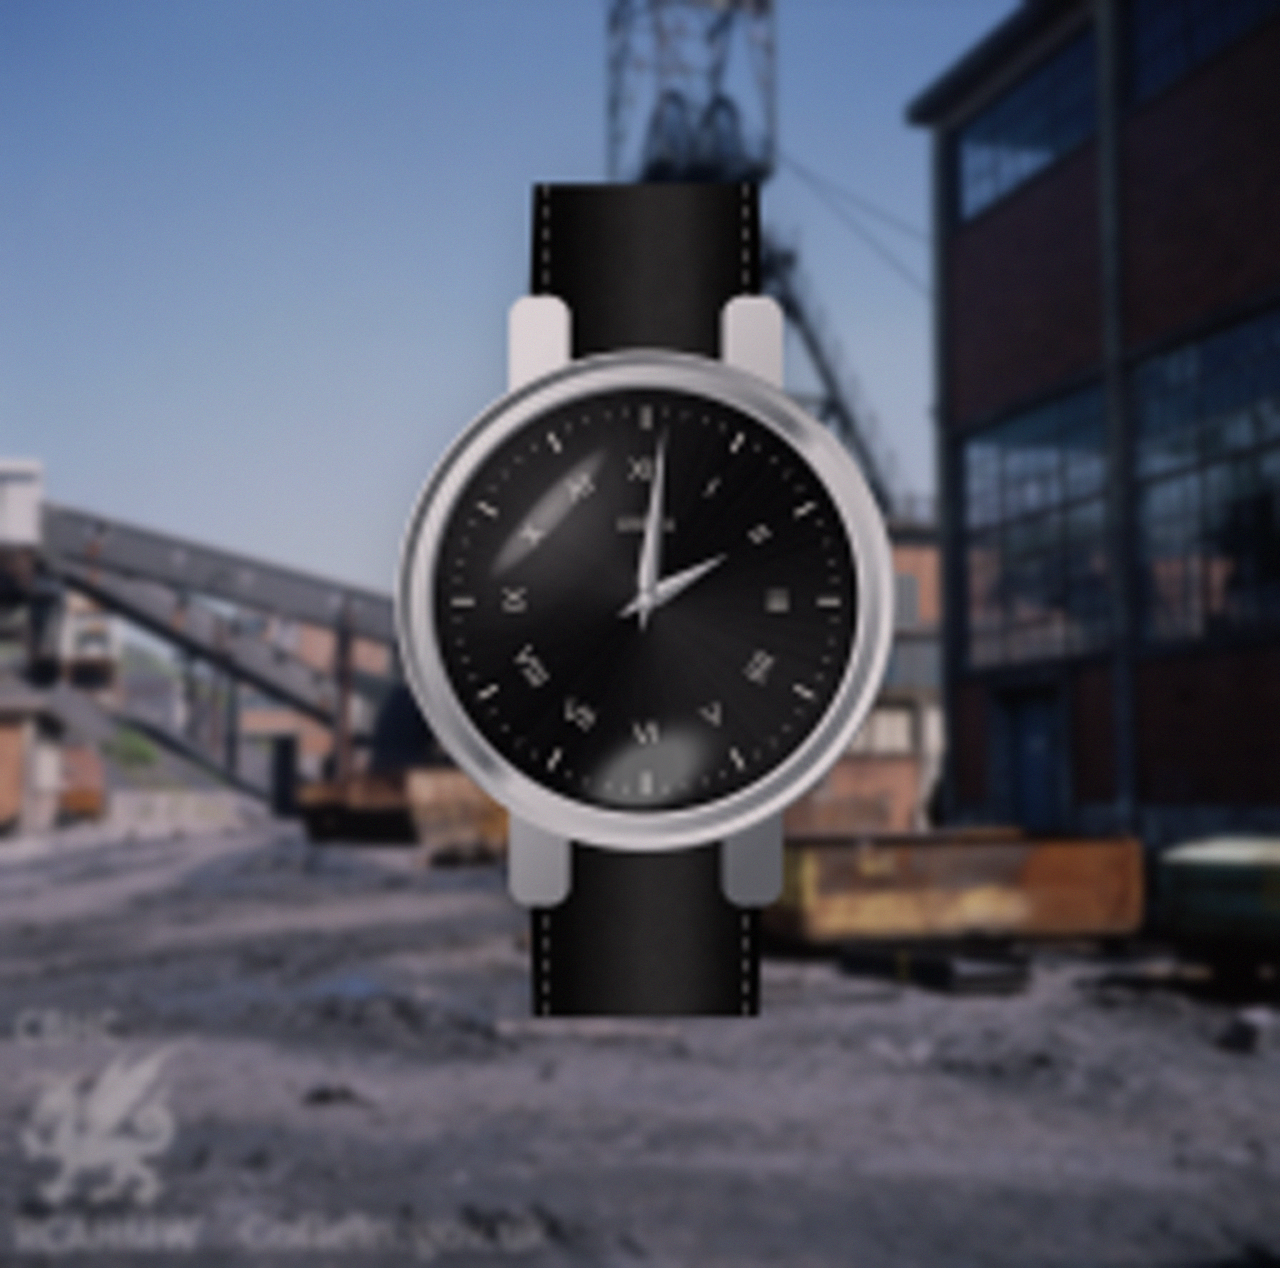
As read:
2 h 01 min
